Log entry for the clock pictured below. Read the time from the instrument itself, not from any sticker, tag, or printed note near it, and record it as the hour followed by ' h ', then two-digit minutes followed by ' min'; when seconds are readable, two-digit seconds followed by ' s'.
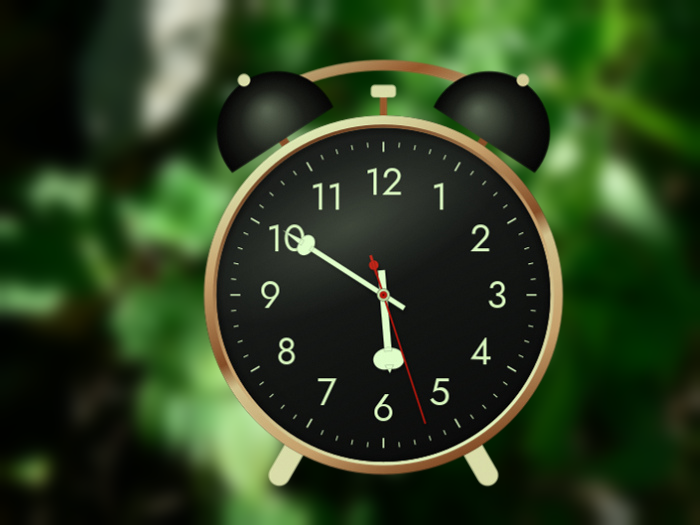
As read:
5 h 50 min 27 s
